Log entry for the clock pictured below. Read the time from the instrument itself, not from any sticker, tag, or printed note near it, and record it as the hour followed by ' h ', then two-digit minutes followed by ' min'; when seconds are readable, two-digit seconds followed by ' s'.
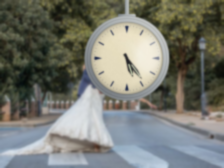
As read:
5 h 24 min
